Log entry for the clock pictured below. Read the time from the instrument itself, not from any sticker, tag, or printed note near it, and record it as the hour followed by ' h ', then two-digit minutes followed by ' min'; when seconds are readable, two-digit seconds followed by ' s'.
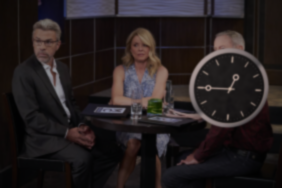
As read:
12 h 45 min
